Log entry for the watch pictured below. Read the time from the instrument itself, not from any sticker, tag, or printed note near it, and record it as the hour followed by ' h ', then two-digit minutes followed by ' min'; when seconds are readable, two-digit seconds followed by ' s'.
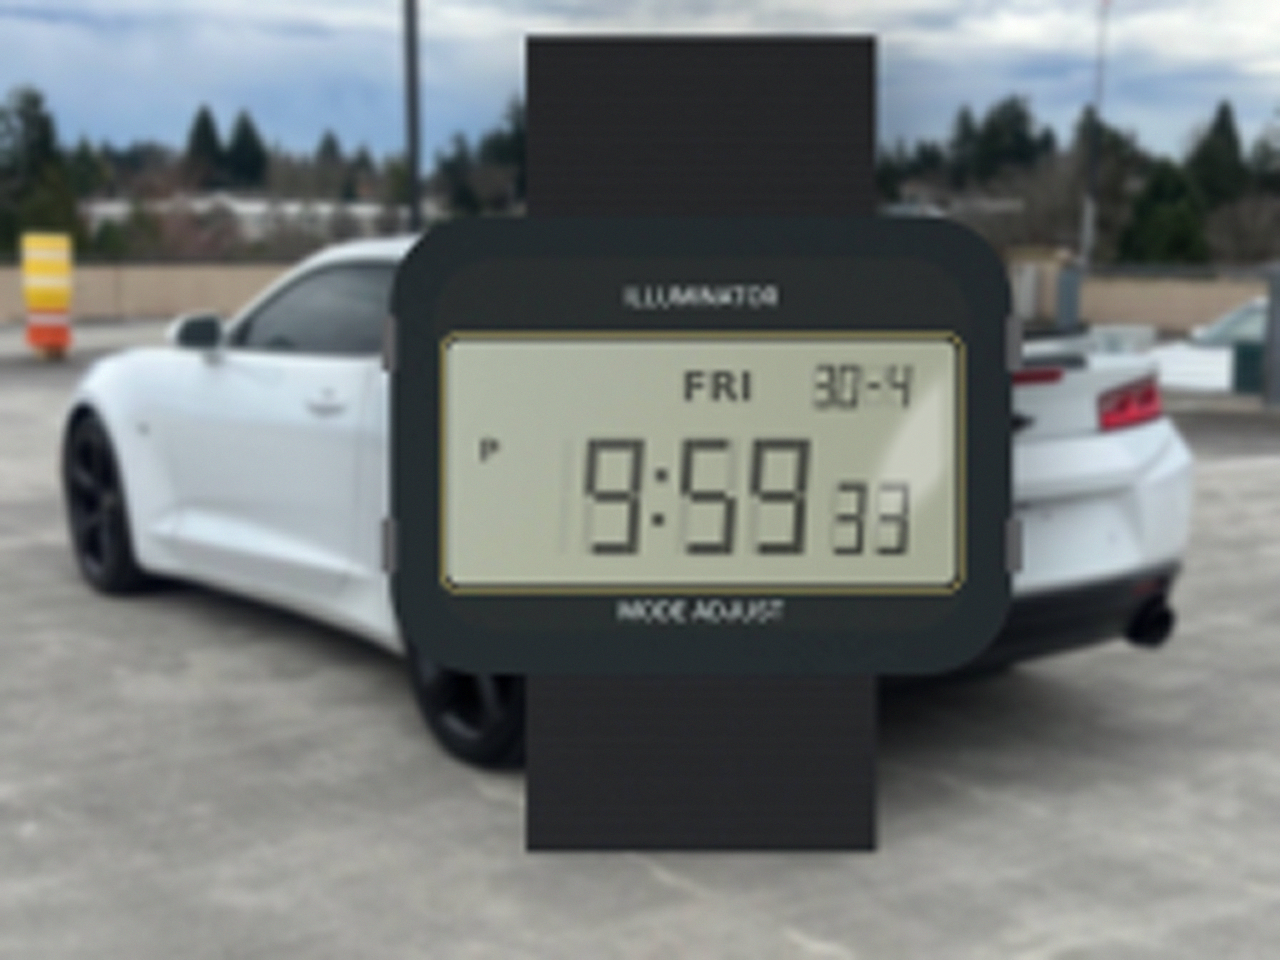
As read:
9 h 59 min 33 s
